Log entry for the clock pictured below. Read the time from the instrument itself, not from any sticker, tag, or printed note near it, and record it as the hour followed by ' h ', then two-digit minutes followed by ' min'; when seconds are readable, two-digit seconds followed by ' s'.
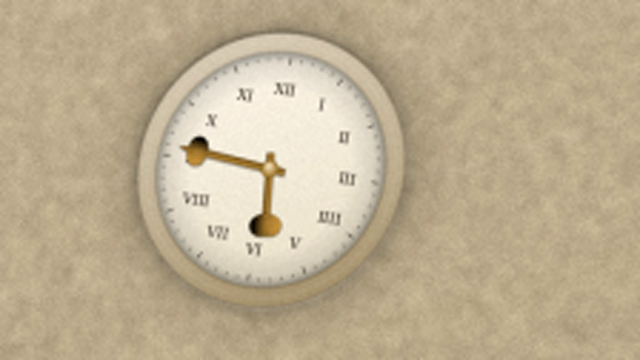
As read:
5 h 46 min
